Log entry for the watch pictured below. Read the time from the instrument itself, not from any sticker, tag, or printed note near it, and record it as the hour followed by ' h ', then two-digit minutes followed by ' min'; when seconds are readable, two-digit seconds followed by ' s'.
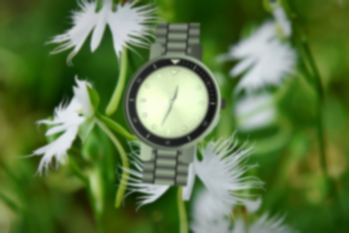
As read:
12 h 33 min
